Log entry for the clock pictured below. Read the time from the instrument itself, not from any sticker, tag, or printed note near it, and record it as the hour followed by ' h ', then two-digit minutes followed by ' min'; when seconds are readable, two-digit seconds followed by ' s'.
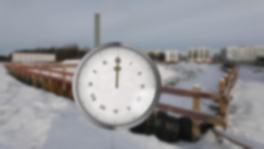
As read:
12 h 00 min
